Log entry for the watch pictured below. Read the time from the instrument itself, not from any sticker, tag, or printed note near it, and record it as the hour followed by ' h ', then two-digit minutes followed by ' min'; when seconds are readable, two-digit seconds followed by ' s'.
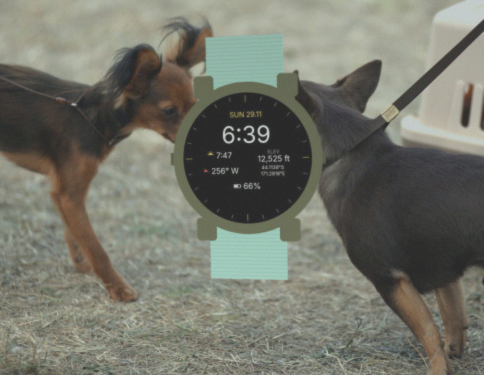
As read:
6 h 39 min
